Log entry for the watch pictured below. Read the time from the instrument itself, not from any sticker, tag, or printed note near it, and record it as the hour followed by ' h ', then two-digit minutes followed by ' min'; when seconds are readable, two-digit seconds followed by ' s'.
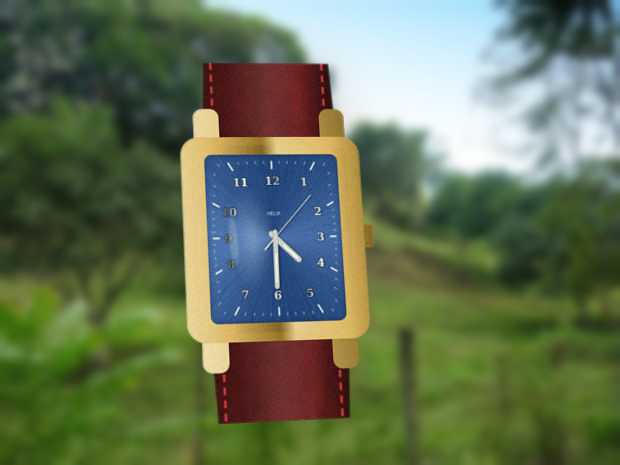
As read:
4 h 30 min 07 s
